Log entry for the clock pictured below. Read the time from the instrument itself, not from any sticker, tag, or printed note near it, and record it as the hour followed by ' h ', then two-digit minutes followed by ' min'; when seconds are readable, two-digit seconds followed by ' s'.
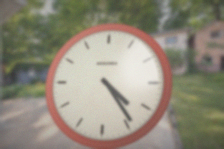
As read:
4 h 24 min
